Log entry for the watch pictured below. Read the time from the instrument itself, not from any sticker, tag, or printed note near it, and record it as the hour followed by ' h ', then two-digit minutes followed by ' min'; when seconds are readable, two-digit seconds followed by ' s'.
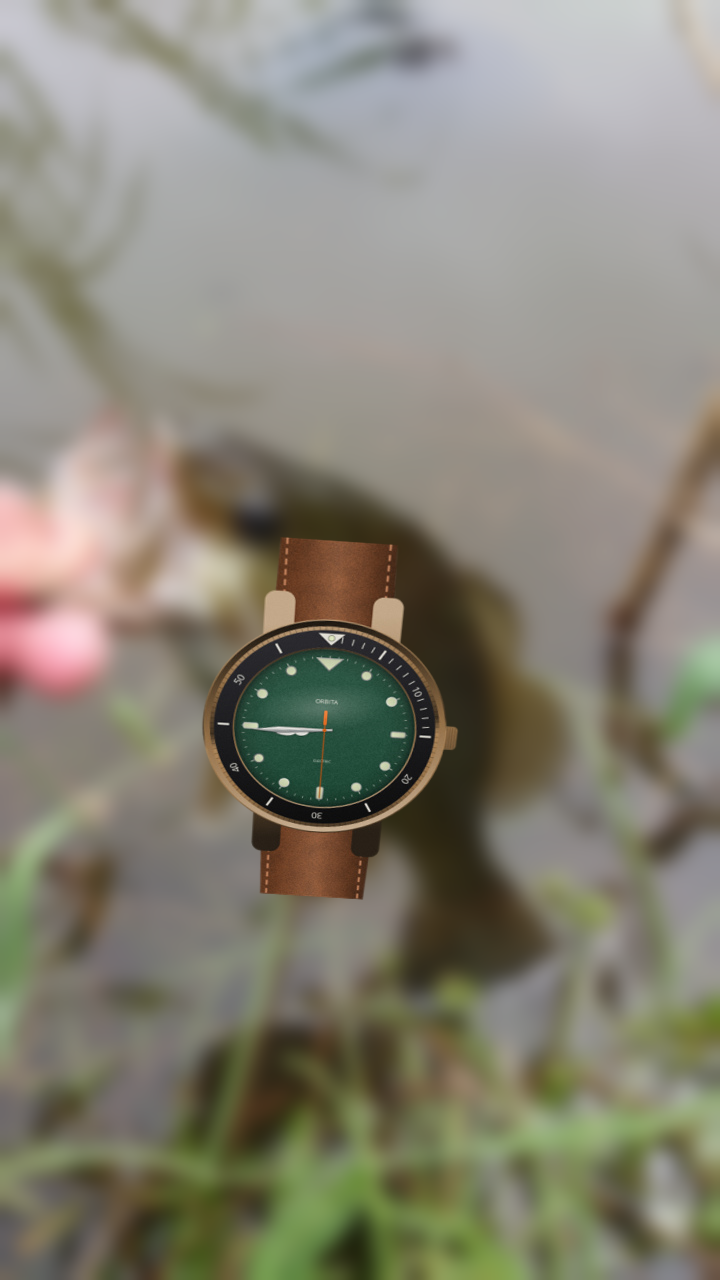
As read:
8 h 44 min 30 s
